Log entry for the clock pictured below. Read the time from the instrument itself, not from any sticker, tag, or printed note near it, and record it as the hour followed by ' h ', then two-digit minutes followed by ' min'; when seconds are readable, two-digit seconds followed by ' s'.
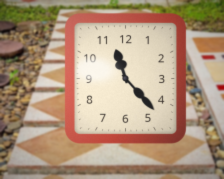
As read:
11 h 23 min
